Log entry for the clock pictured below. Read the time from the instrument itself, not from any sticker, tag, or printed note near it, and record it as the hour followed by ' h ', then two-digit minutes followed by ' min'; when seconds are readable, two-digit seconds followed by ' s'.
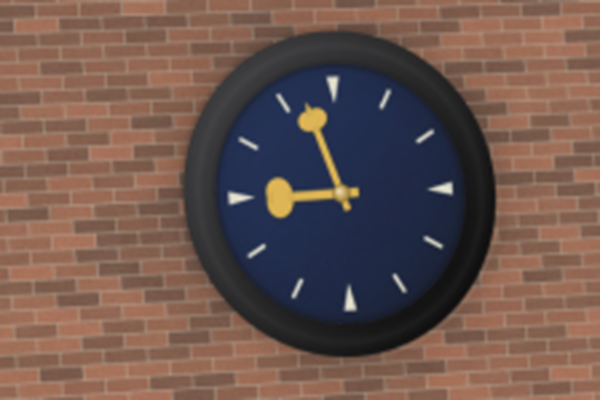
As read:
8 h 57 min
